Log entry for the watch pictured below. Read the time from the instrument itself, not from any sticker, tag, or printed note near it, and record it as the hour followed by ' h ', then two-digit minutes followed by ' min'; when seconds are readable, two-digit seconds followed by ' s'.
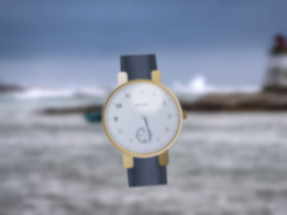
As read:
5 h 28 min
